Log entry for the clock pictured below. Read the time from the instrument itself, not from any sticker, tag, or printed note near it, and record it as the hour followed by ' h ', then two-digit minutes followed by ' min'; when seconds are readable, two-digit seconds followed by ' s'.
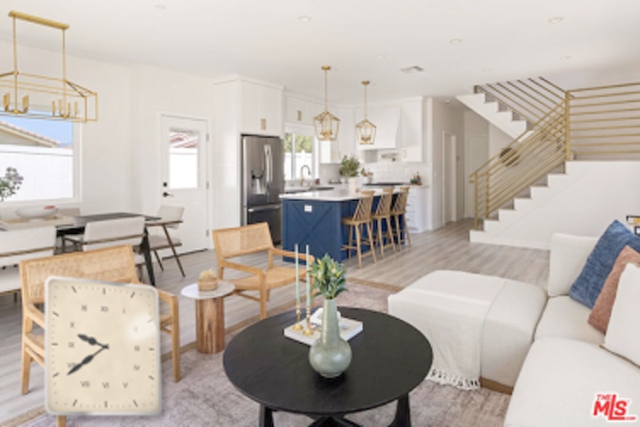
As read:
9 h 39 min
